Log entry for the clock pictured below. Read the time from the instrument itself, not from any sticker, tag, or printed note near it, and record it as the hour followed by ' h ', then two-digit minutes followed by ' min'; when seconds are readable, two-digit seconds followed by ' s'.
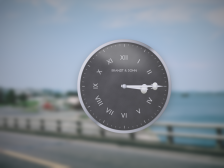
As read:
3 h 15 min
